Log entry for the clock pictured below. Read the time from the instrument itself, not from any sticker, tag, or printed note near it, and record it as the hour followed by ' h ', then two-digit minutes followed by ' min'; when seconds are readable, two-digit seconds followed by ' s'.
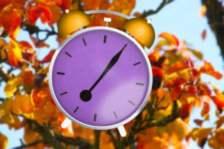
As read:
7 h 05 min
